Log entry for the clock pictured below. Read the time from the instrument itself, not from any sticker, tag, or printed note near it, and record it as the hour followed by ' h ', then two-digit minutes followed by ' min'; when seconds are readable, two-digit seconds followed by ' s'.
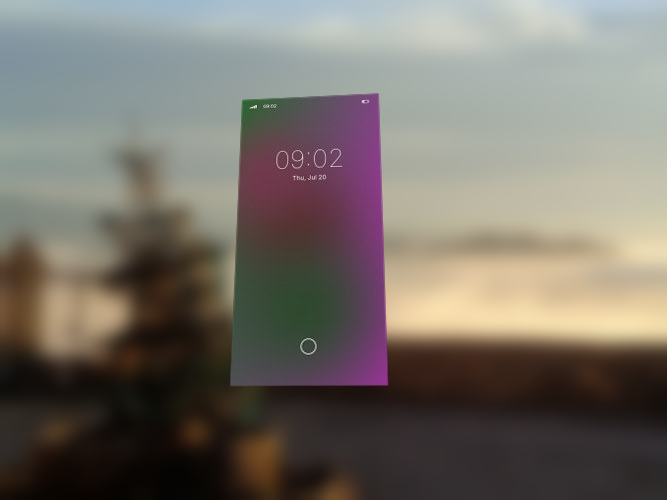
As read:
9 h 02 min
